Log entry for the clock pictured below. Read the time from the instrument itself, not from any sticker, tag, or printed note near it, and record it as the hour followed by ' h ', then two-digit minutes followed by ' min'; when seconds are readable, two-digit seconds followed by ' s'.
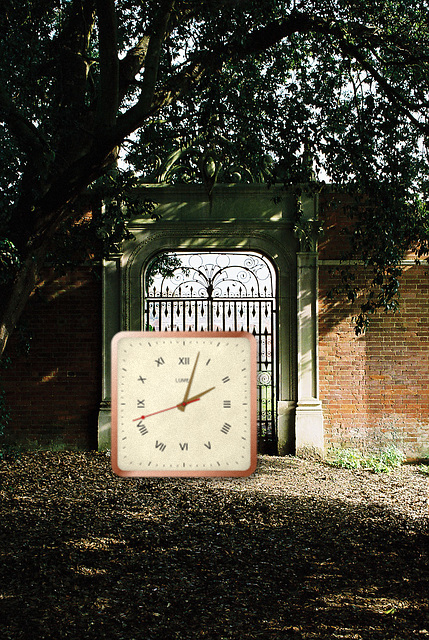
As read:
2 h 02 min 42 s
